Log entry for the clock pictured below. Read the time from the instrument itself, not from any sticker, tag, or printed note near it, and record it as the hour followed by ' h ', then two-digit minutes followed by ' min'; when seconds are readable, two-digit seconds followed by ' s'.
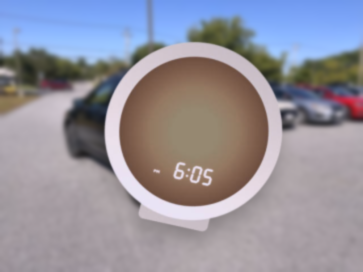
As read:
6 h 05 min
